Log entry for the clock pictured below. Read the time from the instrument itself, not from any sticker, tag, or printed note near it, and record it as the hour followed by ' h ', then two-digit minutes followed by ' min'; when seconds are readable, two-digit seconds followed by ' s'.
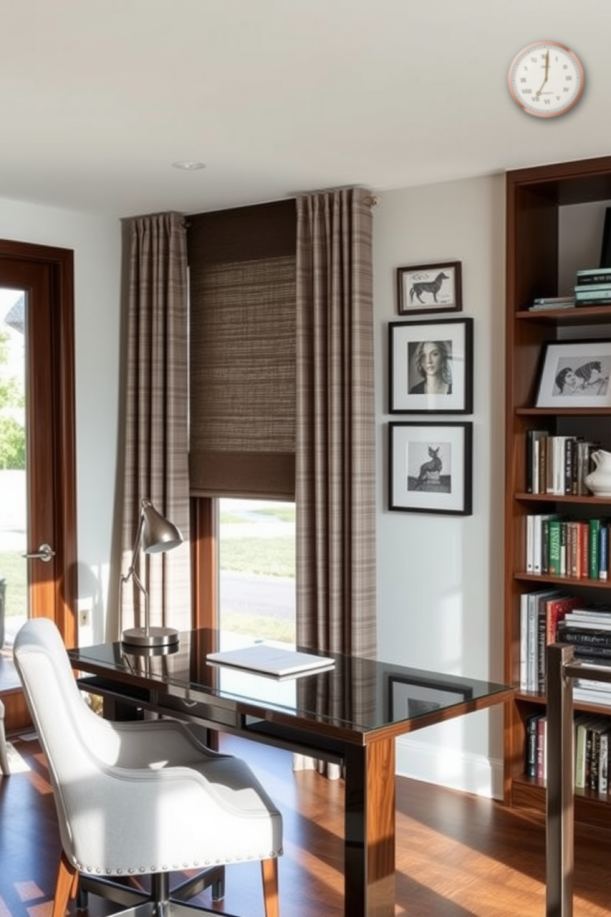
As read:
7 h 01 min
